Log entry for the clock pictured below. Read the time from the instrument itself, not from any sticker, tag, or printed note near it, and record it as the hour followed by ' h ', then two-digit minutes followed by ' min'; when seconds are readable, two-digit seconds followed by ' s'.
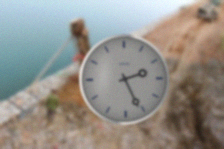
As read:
2 h 26 min
